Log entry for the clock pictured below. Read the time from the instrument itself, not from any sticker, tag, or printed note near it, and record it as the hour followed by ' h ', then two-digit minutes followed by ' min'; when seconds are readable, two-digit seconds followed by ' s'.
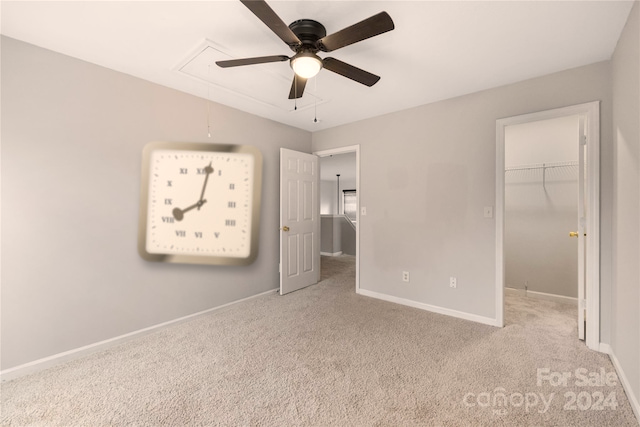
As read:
8 h 02 min
